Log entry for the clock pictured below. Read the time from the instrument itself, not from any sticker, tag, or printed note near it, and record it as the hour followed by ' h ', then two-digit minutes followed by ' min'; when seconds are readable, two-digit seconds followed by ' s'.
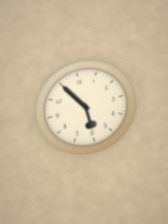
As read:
5 h 55 min
